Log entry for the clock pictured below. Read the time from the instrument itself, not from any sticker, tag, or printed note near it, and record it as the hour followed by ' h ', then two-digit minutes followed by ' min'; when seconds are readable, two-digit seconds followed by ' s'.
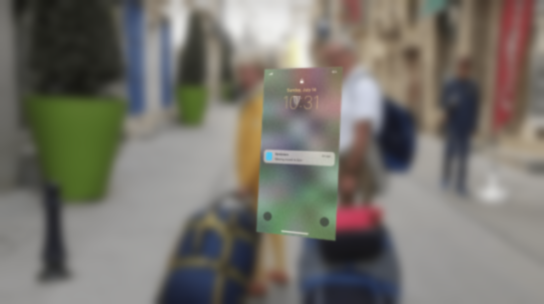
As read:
10 h 31 min
